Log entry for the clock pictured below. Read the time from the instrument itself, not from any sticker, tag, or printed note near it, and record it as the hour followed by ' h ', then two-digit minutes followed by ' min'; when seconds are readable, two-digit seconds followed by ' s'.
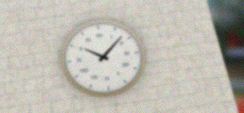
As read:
10 h 08 min
